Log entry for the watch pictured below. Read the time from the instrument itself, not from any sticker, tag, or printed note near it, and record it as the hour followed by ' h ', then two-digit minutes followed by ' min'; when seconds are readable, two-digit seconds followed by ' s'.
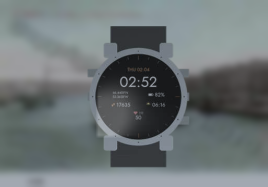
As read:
2 h 52 min
